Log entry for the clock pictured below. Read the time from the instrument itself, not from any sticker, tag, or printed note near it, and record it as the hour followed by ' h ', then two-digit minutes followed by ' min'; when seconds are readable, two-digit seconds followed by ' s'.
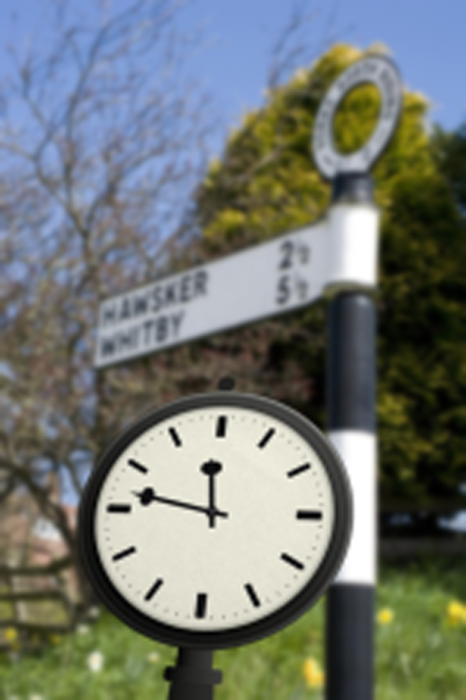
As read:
11 h 47 min
